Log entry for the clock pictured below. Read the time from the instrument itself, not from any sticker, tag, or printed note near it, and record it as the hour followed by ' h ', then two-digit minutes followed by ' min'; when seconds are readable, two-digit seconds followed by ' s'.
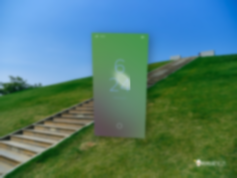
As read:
6 h 24 min
